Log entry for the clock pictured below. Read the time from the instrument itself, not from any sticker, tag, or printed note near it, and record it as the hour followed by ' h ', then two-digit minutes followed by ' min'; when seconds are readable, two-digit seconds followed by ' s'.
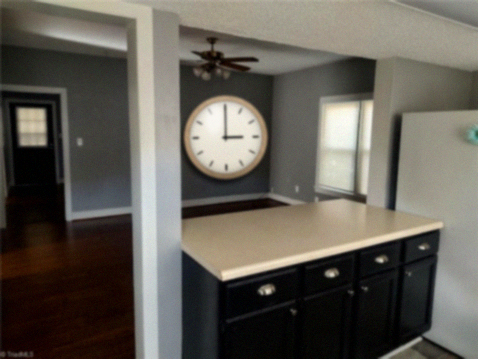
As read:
3 h 00 min
